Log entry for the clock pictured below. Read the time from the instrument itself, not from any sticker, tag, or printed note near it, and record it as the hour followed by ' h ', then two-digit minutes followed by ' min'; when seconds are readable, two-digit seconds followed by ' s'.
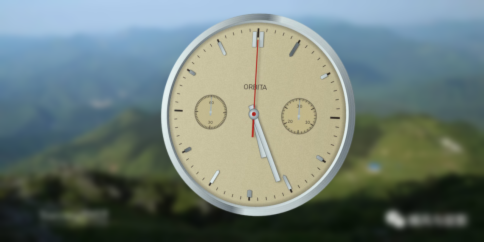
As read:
5 h 26 min
